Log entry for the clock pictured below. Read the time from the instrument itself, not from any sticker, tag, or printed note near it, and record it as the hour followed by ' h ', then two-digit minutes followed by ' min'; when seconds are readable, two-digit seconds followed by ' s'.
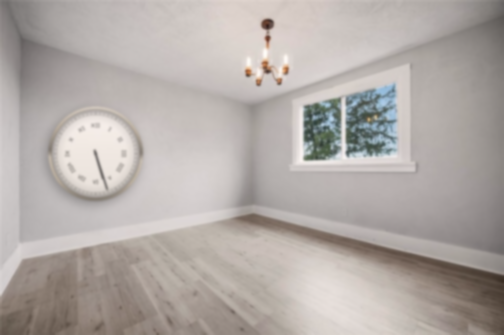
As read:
5 h 27 min
